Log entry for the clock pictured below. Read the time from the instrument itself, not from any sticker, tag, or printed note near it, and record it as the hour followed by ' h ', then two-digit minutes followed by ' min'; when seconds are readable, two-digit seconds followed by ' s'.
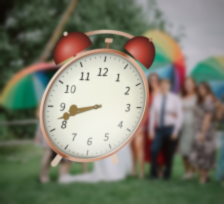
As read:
8 h 42 min
